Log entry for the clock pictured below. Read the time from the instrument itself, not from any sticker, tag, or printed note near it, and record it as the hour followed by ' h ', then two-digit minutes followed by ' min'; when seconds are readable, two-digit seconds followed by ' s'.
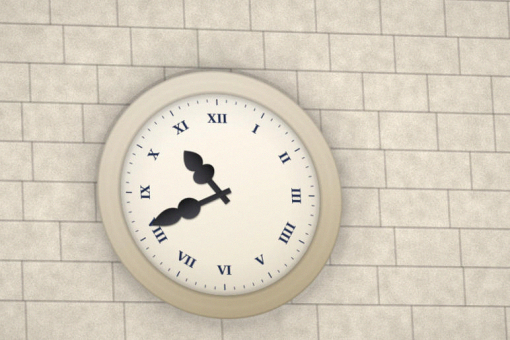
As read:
10 h 41 min
